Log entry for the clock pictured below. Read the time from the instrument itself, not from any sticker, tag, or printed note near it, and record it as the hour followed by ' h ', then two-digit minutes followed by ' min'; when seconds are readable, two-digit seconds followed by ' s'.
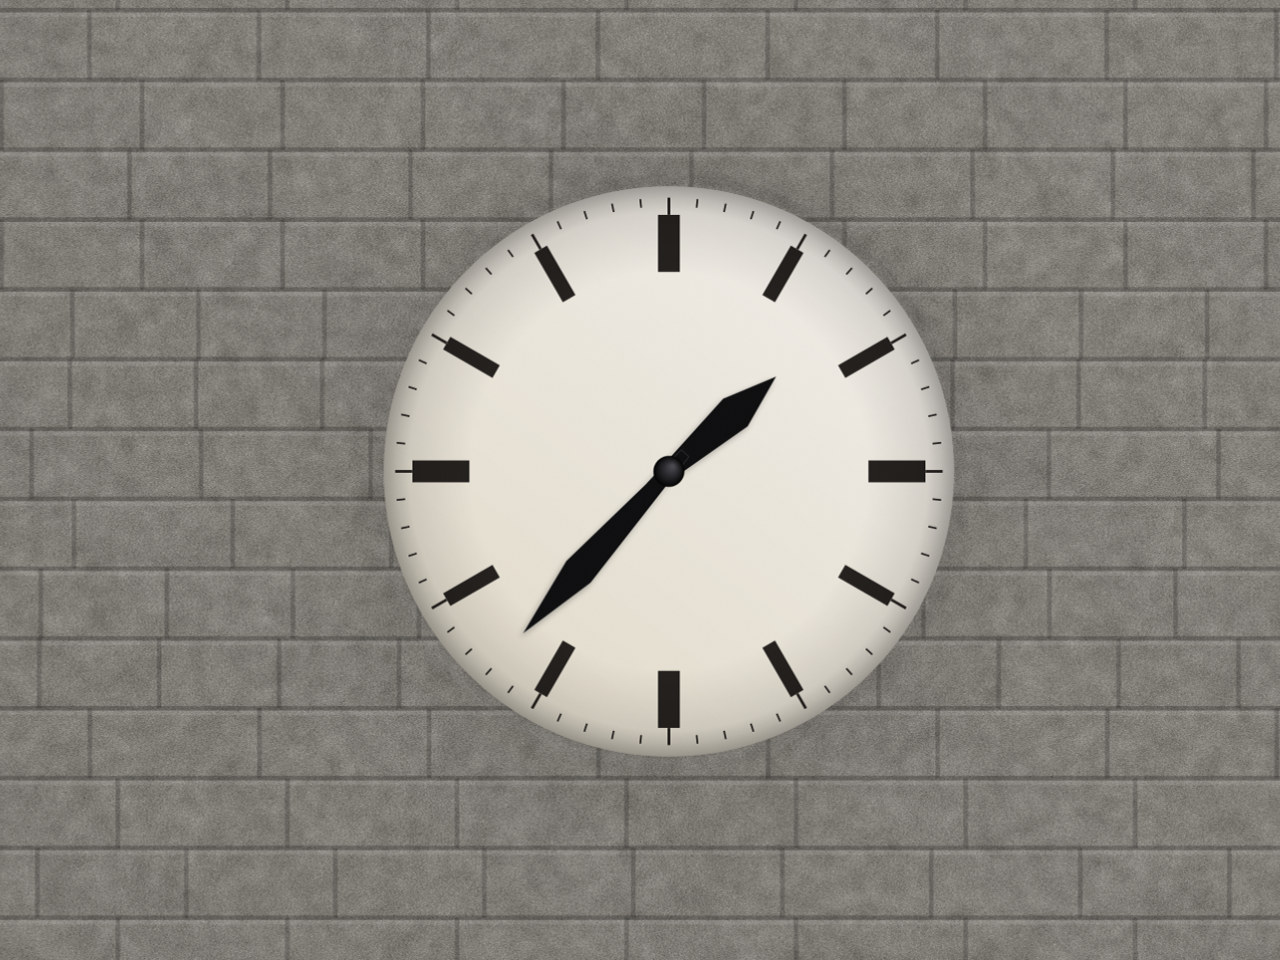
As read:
1 h 37 min
